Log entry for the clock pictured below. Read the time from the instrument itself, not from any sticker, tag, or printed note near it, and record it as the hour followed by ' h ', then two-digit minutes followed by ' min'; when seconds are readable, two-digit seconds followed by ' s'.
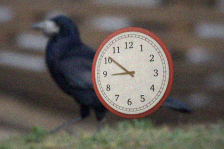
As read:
8 h 51 min
